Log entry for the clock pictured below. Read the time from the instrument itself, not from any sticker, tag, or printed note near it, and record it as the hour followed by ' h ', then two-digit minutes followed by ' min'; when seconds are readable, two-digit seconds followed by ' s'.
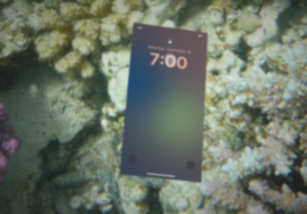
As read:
7 h 00 min
